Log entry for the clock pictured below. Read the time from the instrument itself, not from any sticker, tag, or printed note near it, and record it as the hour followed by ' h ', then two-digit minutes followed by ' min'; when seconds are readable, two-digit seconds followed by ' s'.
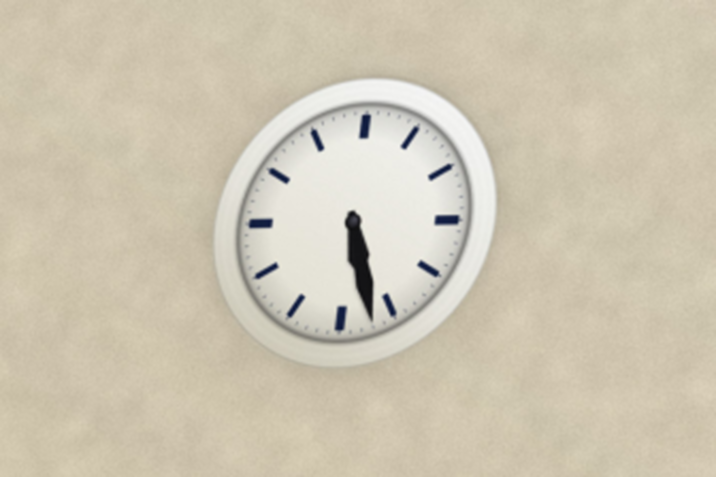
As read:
5 h 27 min
